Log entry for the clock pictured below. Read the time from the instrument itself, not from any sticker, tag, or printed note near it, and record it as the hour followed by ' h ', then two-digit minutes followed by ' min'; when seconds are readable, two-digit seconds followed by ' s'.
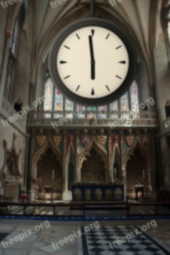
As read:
5 h 59 min
